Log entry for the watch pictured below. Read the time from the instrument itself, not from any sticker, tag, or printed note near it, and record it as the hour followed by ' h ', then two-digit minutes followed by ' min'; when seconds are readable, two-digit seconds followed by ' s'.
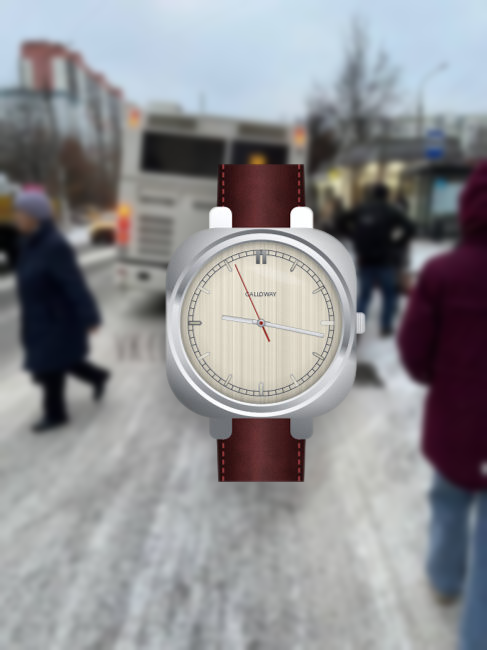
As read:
9 h 16 min 56 s
